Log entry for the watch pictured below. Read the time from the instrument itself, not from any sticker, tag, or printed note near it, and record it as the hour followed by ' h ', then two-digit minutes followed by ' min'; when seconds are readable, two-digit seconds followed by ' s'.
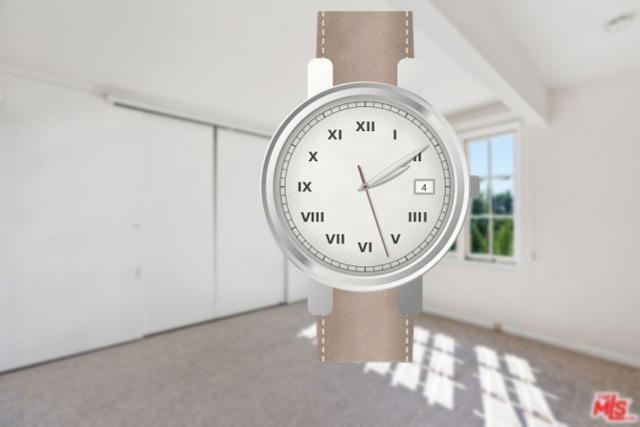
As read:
2 h 09 min 27 s
